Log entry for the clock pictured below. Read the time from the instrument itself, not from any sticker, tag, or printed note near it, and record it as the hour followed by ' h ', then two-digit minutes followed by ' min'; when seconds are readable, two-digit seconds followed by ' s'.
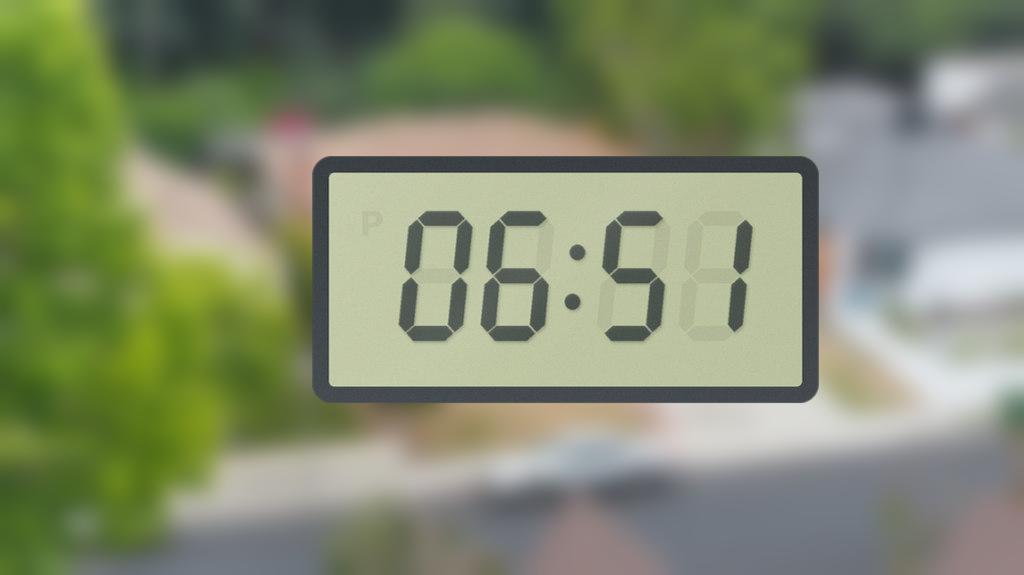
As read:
6 h 51 min
